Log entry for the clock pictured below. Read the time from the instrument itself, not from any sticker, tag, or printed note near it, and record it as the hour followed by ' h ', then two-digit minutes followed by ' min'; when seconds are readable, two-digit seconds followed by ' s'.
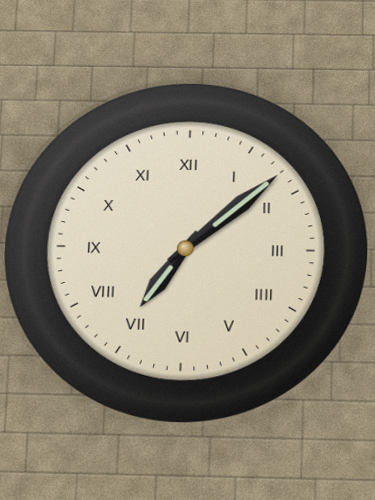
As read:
7 h 08 min
